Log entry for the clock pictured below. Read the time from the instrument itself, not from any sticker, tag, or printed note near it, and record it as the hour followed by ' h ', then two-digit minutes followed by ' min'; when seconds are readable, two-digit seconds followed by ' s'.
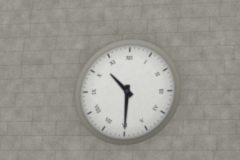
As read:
10 h 30 min
